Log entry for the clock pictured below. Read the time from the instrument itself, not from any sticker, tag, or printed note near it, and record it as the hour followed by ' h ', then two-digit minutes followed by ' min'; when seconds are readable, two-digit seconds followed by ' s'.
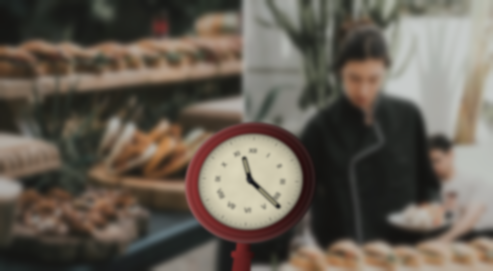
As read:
11 h 22 min
